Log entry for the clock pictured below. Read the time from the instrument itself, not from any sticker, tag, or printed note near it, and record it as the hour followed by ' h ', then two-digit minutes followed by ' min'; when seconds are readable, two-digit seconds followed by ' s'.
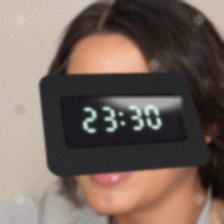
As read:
23 h 30 min
